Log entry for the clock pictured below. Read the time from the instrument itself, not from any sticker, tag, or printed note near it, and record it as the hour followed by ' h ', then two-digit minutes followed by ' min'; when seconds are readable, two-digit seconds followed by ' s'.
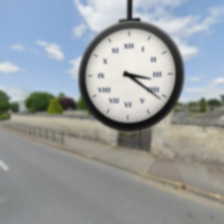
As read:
3 h 21 min
